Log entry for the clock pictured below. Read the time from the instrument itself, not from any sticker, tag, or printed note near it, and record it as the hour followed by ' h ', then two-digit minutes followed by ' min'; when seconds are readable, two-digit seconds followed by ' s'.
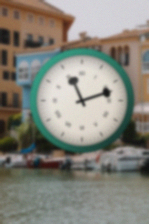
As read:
11 h 12 min
